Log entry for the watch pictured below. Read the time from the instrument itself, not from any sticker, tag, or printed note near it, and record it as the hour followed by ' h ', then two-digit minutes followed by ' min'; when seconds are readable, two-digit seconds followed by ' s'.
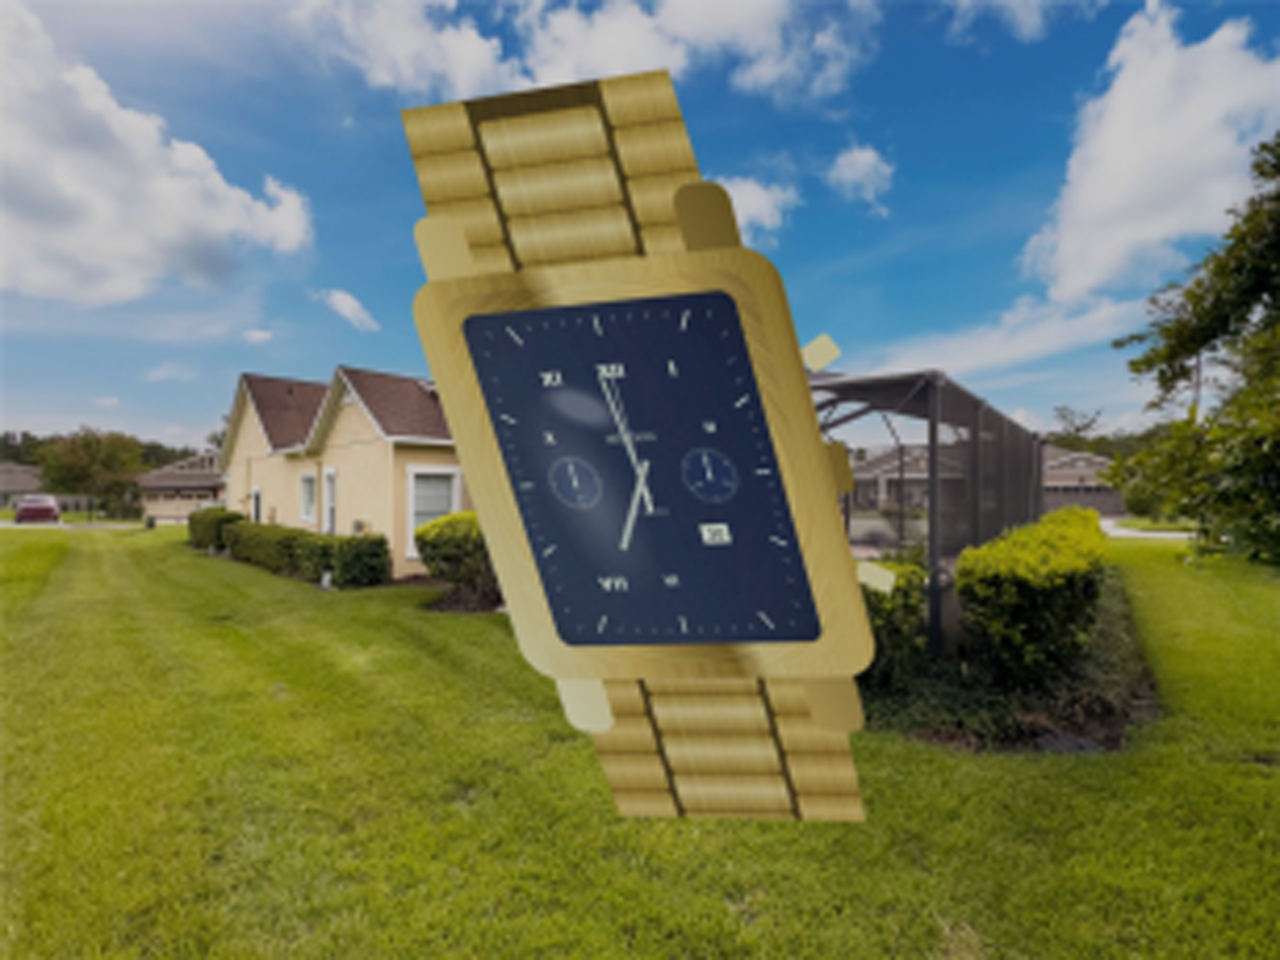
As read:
6 h 59 min
